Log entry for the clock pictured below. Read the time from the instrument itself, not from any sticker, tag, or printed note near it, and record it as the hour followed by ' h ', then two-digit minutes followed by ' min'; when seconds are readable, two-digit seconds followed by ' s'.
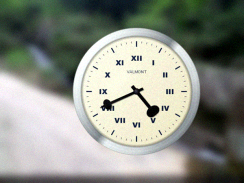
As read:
4 h 41 min
